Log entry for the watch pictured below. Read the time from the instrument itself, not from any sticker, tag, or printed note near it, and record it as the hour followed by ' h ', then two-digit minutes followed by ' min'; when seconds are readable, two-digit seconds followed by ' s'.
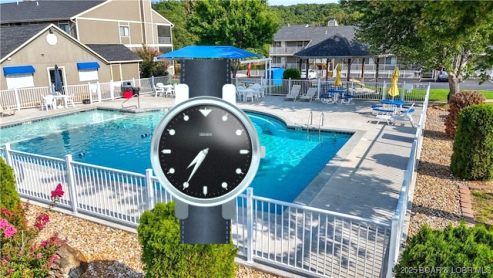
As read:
7 h 35 min
